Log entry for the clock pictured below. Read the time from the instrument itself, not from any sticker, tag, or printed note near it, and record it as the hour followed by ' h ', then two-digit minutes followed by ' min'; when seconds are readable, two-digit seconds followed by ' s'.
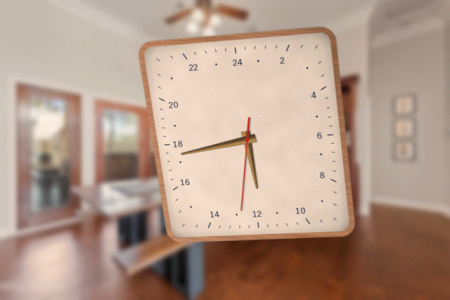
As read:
11 h 43 min 32 s
